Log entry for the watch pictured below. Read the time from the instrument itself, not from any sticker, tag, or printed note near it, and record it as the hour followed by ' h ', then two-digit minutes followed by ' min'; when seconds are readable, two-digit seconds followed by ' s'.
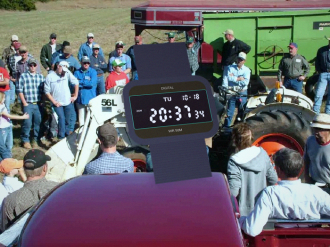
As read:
20 h 37 min 34 s
